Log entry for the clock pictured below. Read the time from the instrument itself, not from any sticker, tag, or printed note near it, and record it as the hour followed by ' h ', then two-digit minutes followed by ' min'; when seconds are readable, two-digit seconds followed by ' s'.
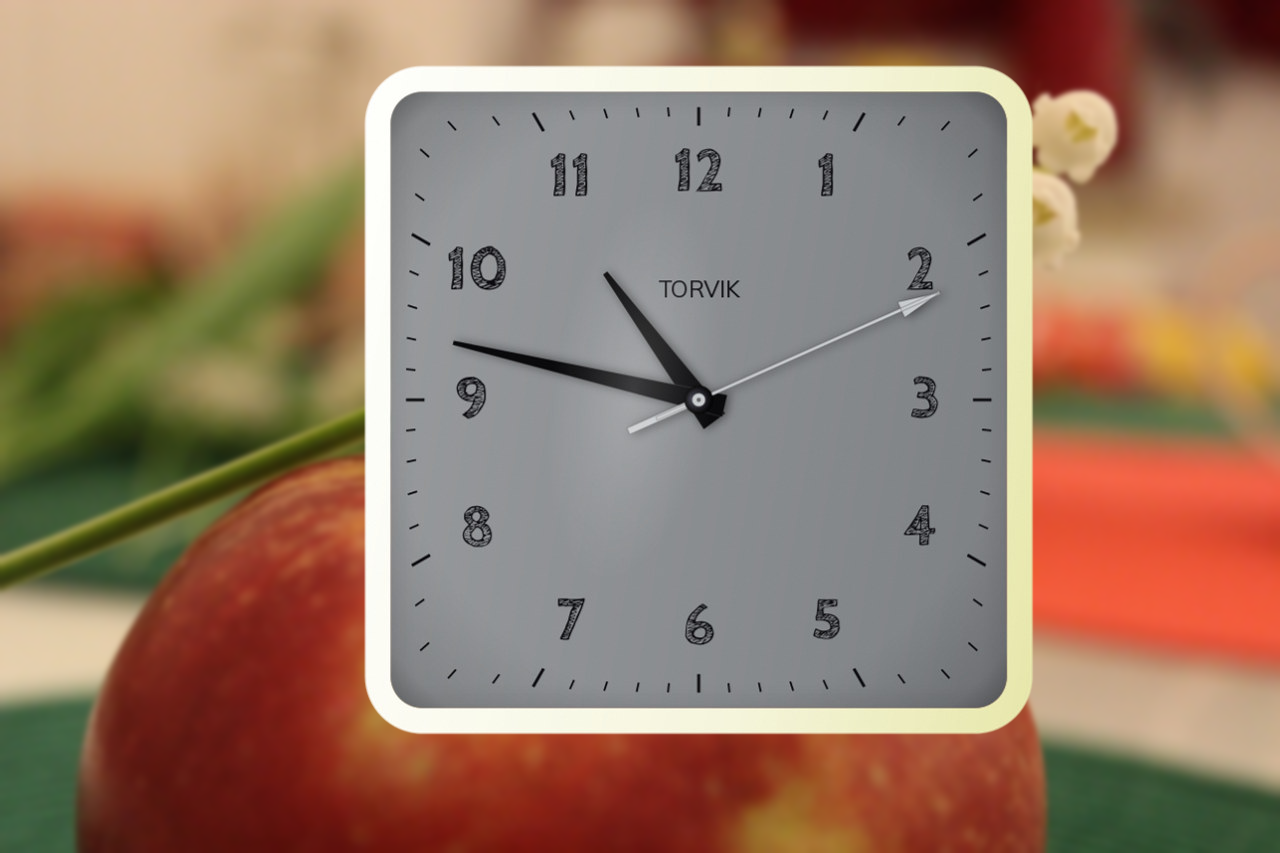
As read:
10 h 47 min 11 s
